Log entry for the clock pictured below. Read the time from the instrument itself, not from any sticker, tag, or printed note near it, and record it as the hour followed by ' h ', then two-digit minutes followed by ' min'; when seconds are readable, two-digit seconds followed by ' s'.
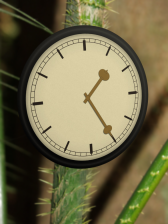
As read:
1 h 25 min
